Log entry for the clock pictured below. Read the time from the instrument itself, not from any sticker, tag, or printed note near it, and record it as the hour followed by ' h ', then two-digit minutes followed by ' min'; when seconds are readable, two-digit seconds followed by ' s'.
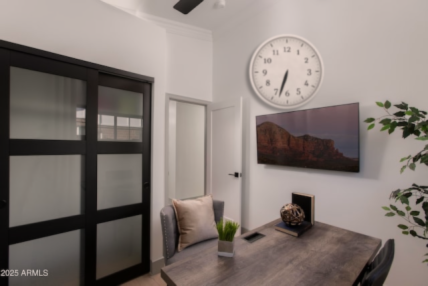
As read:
6 h 33 min
